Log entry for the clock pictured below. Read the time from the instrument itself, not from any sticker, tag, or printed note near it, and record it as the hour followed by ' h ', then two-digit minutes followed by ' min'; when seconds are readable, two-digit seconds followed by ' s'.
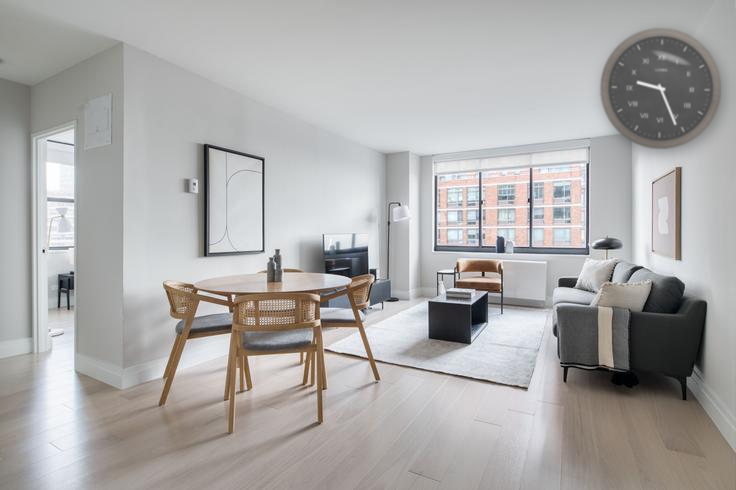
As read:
9 h 26 min
